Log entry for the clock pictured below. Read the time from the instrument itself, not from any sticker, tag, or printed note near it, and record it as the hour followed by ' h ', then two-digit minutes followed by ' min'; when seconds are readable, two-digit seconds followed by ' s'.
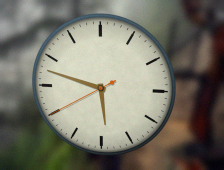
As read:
5 h 47 min 40 s
